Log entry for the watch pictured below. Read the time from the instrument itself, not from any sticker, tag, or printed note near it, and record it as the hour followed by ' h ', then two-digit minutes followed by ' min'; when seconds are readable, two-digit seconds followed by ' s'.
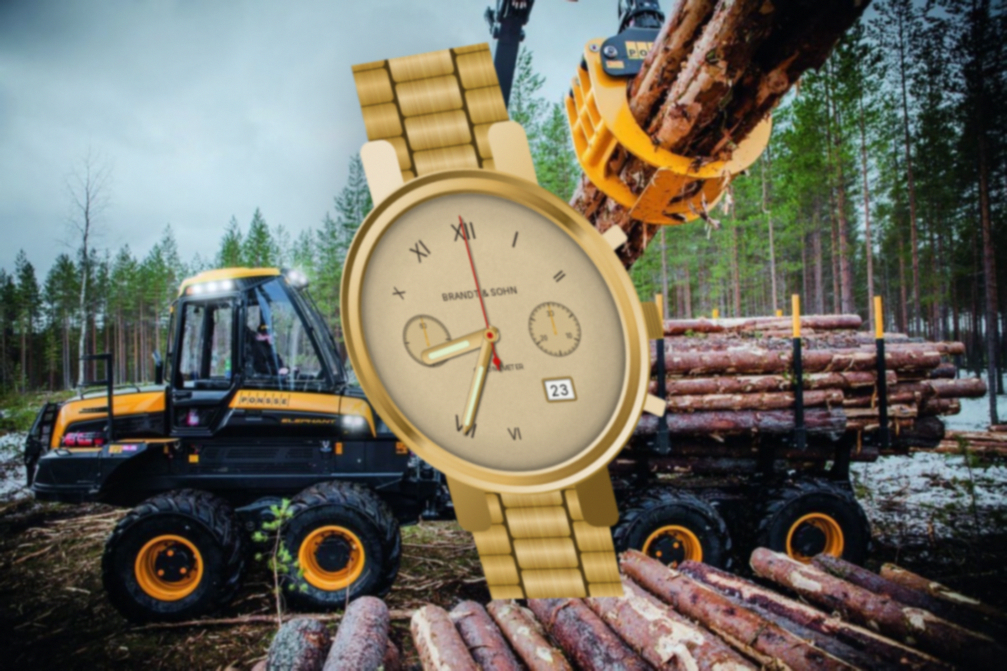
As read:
8 h 35 min
